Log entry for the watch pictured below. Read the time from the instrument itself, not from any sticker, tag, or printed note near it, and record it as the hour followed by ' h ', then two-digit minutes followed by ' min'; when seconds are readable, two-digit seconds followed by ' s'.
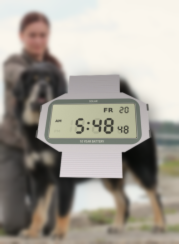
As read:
5 h 48 min
